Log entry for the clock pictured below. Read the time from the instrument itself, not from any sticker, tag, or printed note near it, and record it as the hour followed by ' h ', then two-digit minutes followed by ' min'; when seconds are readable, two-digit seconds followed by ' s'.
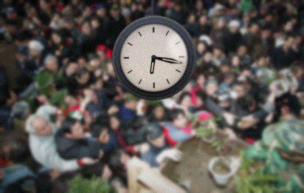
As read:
6 h 17 min
